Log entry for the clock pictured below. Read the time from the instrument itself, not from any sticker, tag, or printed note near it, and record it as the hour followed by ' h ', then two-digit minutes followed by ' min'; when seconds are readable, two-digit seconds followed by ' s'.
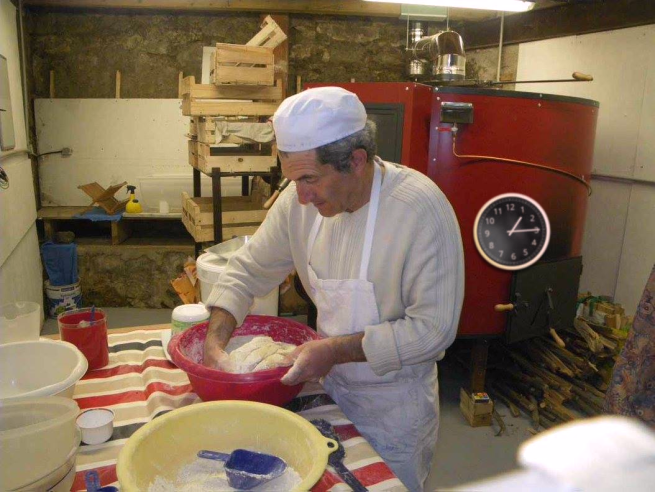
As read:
1 h 15 min
